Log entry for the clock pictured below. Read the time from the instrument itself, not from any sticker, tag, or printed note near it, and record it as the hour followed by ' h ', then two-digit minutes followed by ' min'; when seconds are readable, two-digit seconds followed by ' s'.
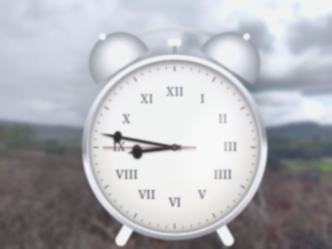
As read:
8 h 46 min 45 s
